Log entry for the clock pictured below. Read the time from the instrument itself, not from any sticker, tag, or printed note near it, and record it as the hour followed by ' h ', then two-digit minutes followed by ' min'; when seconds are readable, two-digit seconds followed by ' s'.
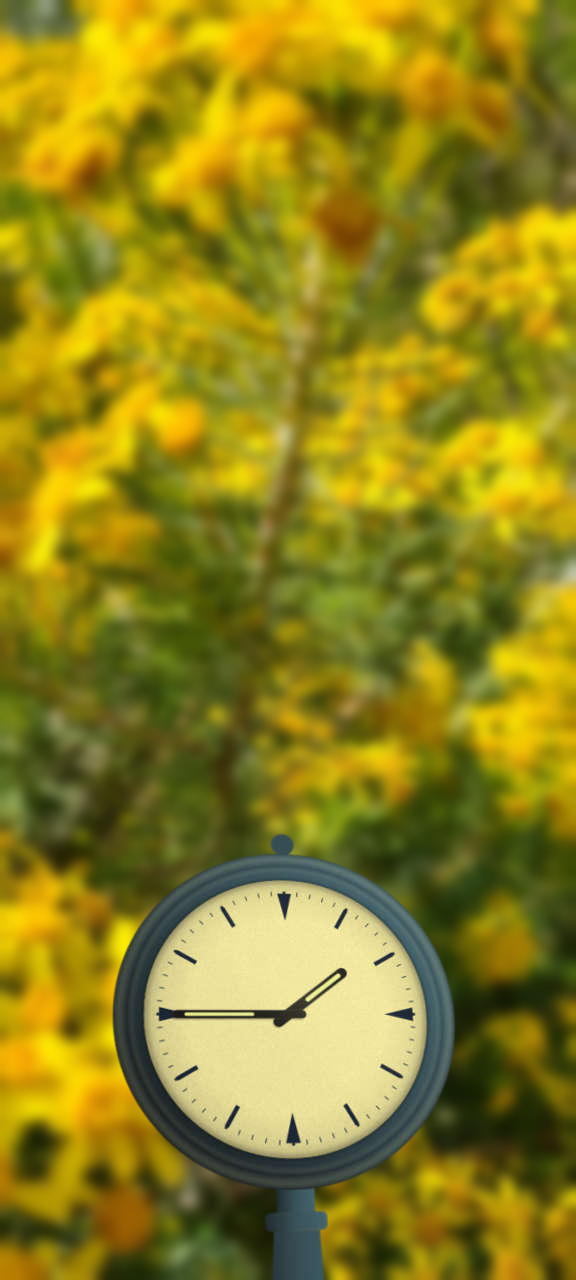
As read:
1 h 45 min
